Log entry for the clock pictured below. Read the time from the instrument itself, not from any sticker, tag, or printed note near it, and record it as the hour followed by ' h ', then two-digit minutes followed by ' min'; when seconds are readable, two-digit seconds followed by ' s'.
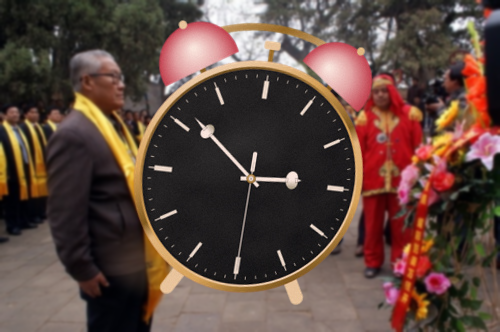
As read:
2 h 51 min 30 s
